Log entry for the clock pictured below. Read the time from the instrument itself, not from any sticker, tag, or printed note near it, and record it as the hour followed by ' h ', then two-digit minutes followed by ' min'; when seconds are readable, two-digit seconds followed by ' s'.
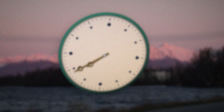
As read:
7 h 39 min
